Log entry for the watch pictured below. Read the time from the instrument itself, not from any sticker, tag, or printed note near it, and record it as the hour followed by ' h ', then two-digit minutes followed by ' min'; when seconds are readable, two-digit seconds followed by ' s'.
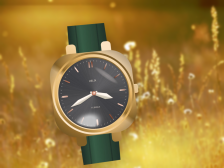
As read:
3 h 41 min
